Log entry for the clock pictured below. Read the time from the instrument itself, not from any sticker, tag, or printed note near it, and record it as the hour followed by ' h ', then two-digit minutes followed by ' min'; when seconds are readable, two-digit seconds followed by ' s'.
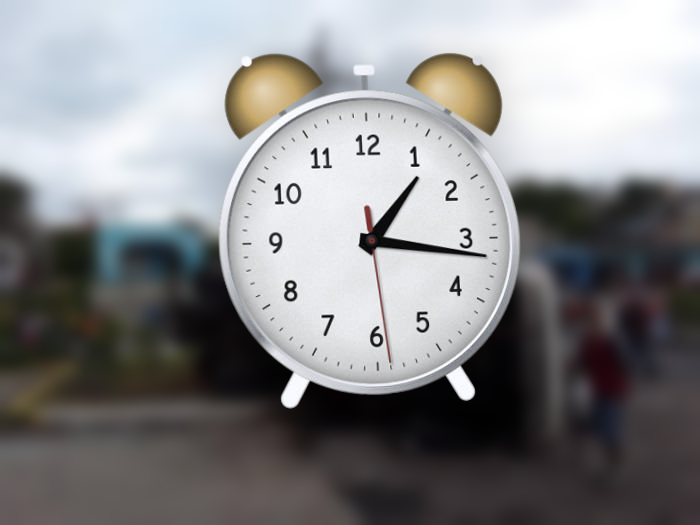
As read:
1 h 16 min 29 s
